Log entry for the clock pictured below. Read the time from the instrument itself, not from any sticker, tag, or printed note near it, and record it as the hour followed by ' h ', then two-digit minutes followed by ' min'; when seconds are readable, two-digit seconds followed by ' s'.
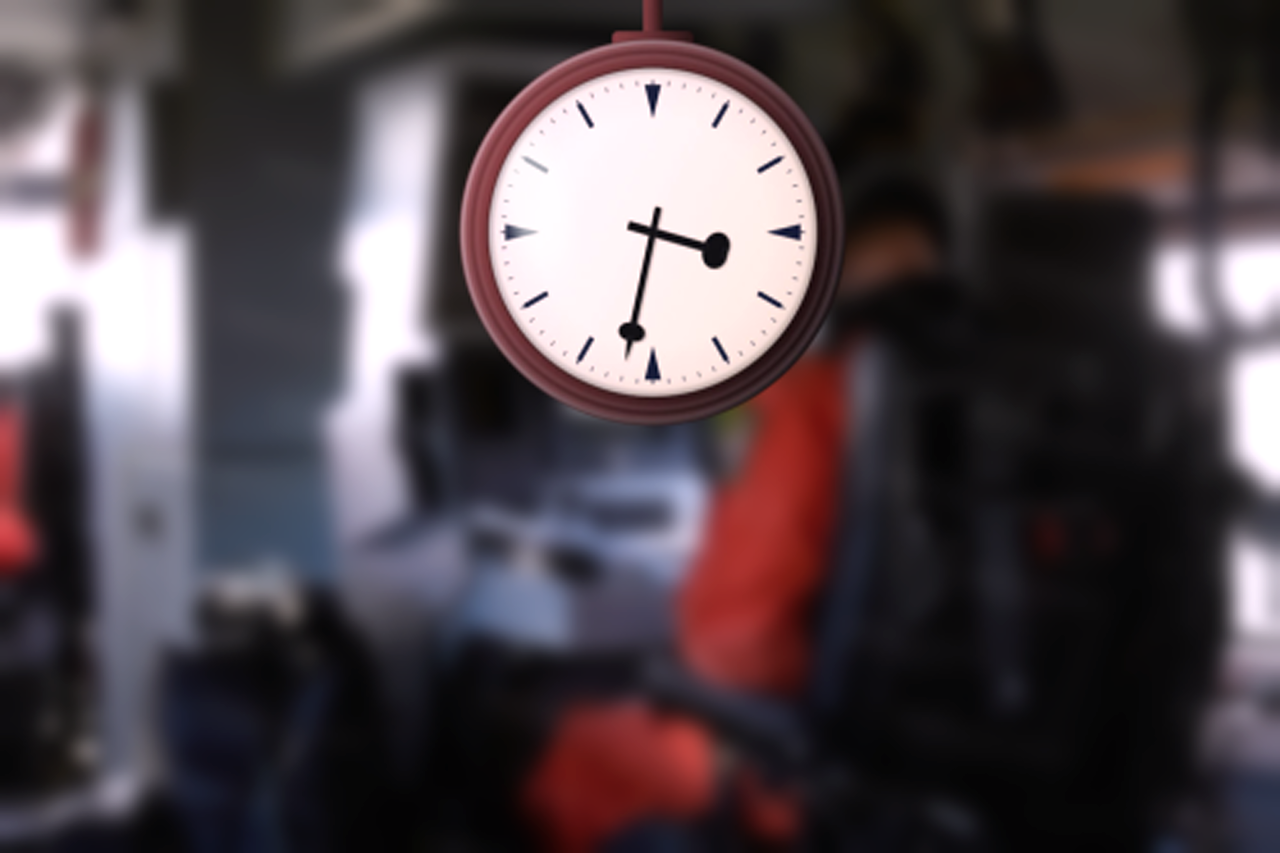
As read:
3 h 32 min
